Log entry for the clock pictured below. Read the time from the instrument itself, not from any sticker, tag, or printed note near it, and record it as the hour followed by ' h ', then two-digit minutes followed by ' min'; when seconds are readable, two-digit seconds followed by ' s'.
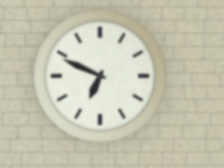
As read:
6 h 49 min
